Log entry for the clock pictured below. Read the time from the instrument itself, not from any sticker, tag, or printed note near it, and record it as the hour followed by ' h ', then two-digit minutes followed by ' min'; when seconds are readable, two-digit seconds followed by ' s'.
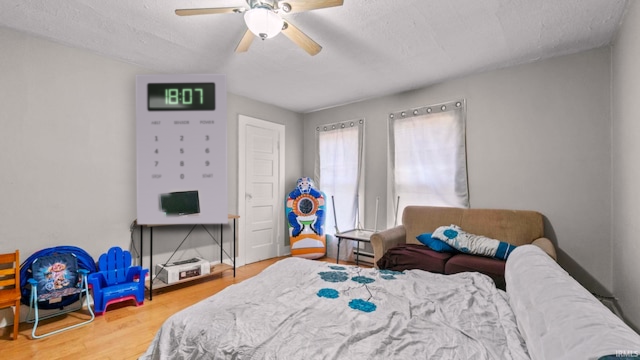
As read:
18 h 07 min
